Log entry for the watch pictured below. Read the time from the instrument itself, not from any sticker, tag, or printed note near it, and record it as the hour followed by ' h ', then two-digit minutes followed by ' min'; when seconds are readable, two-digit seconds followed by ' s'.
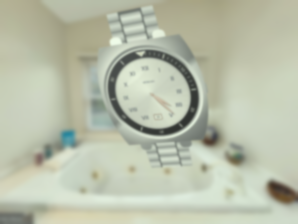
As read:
4 h 24 min
